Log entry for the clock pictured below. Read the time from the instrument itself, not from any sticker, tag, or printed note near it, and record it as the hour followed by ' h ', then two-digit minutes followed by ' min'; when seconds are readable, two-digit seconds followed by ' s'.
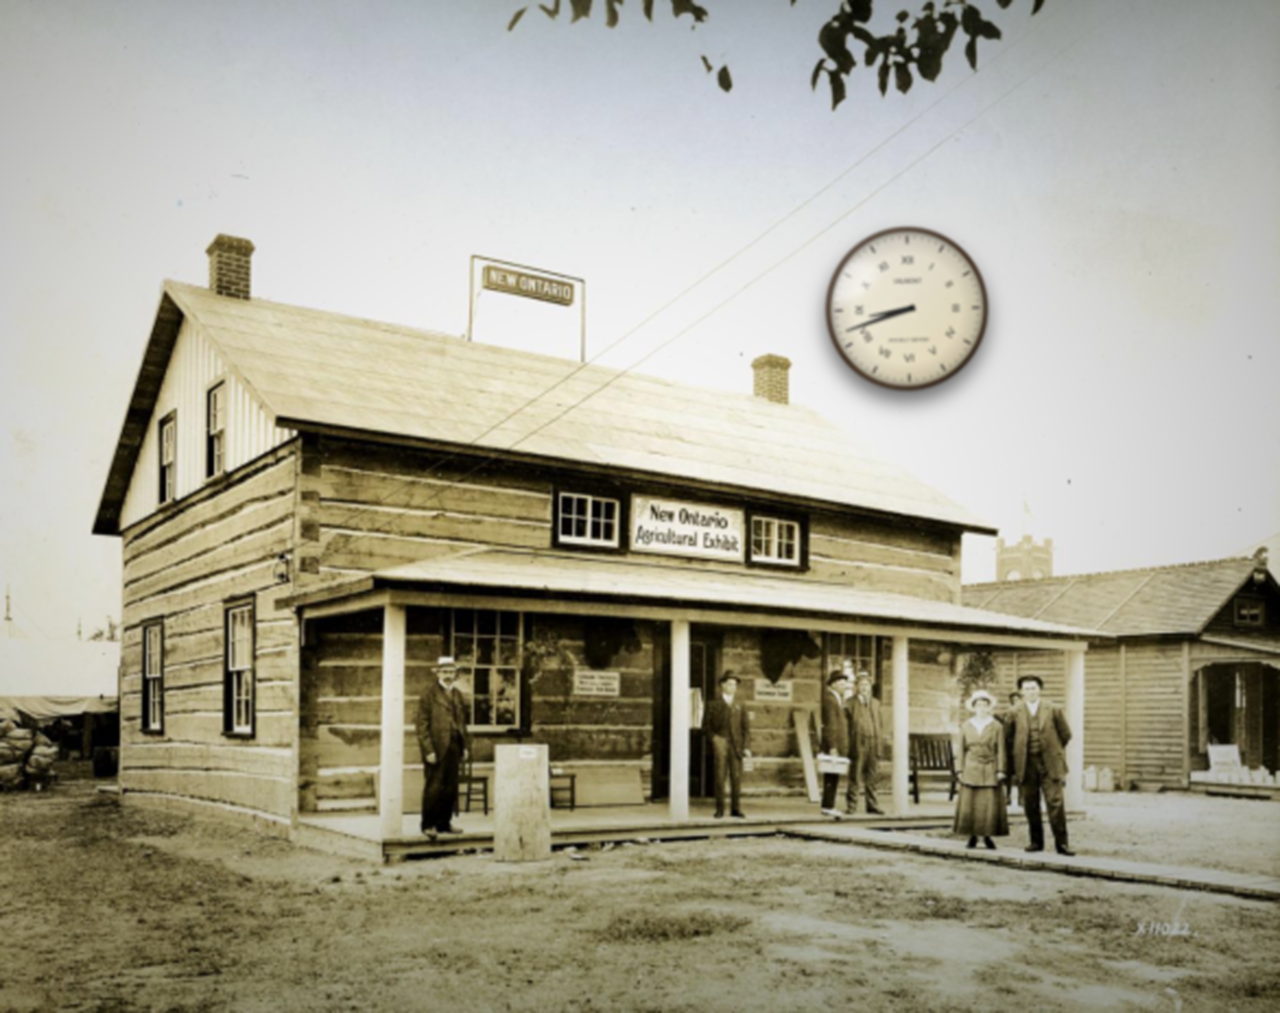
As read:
8 h 42 min
